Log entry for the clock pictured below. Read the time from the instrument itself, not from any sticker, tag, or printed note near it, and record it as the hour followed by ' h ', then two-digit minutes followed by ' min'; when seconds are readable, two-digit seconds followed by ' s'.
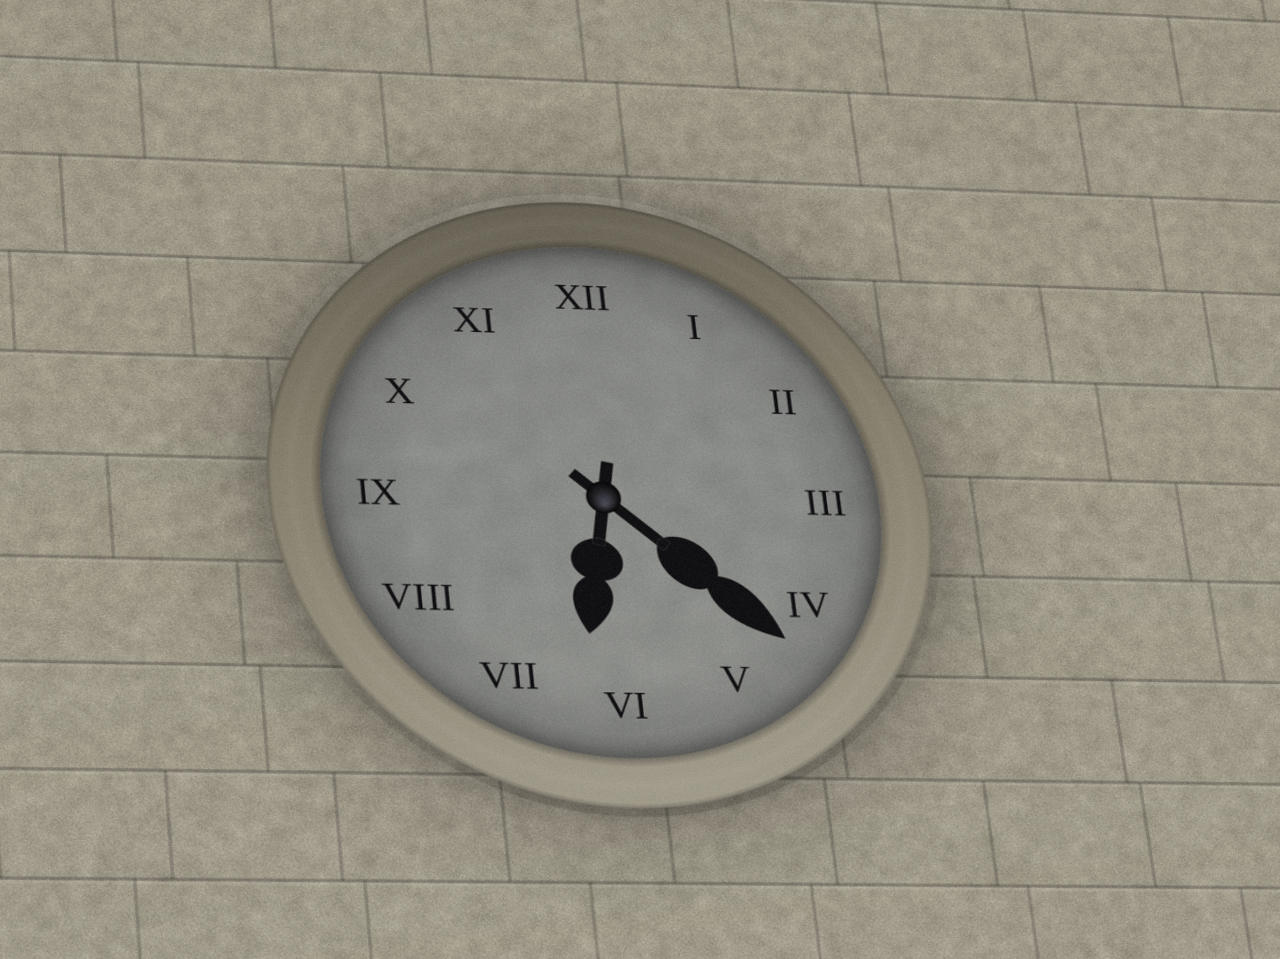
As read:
6 h 22 min
